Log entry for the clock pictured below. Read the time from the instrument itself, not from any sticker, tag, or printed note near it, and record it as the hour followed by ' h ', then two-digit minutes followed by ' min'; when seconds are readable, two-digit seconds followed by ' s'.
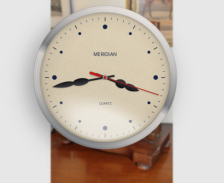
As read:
3 h 43 min 18 s
